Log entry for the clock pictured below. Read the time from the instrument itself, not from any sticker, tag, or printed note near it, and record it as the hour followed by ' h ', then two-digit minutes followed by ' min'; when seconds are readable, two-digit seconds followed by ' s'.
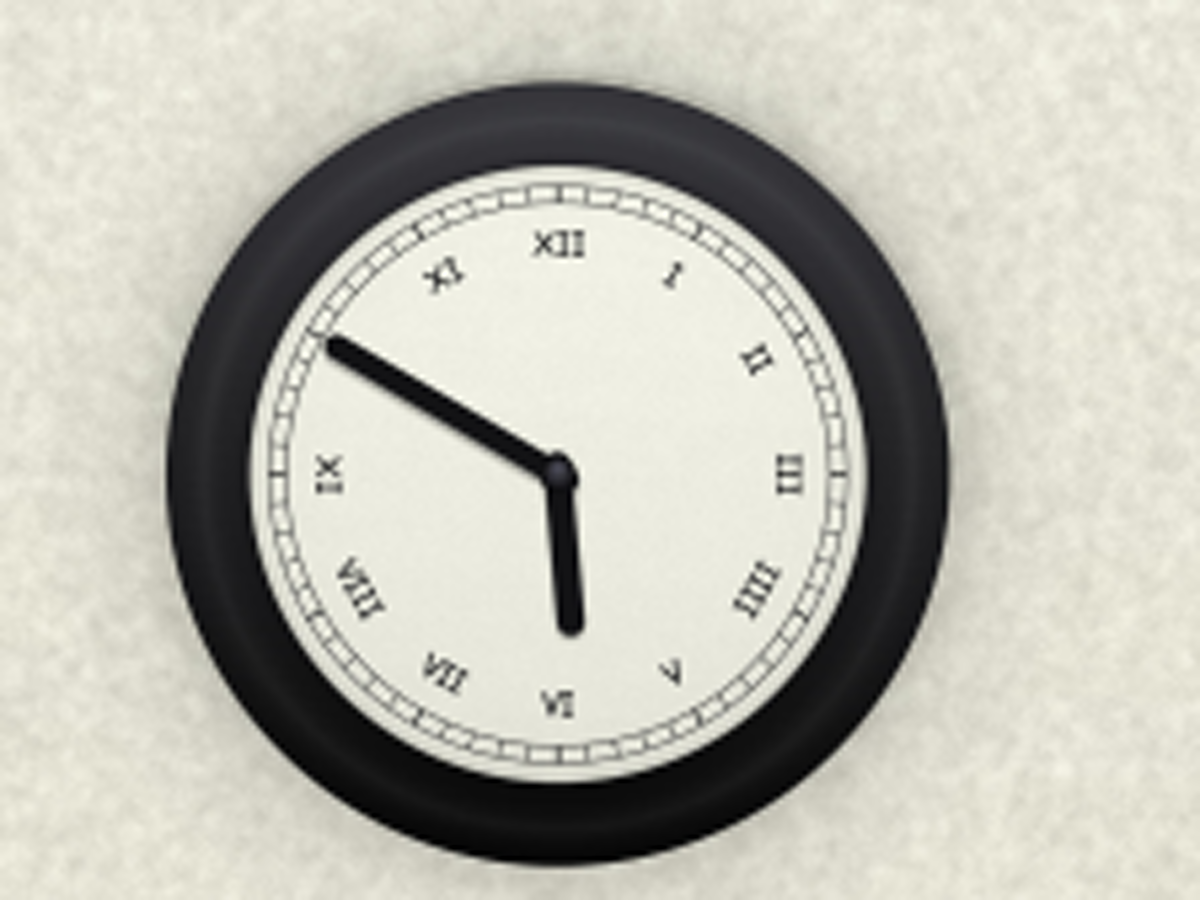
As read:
5 h 50 min
